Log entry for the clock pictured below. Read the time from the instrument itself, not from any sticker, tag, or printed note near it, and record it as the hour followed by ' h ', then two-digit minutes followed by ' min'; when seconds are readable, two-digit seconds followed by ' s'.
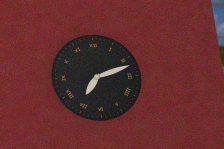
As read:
7 h 12 min
